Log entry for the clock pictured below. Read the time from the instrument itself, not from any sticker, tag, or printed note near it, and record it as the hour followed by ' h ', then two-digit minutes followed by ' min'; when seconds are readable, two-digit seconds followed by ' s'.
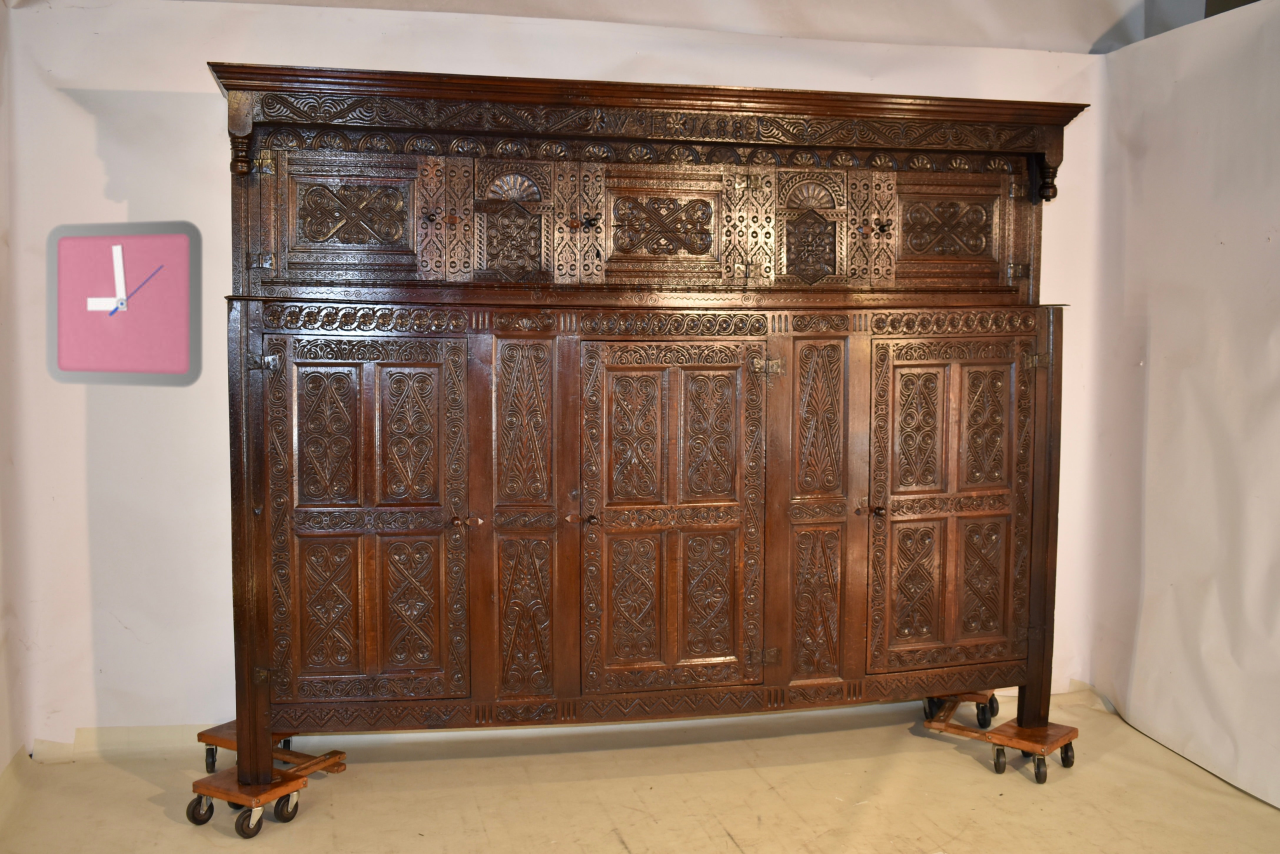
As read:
8 h 59 min 08 s
